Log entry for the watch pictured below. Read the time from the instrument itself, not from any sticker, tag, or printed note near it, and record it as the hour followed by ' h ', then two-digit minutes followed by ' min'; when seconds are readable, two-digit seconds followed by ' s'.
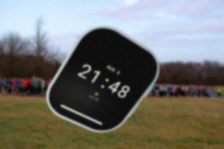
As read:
21 h 48 min
